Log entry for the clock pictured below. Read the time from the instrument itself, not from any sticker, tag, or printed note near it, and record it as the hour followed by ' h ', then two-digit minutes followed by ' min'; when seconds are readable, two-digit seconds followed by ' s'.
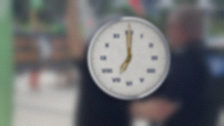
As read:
7 h 00 min
